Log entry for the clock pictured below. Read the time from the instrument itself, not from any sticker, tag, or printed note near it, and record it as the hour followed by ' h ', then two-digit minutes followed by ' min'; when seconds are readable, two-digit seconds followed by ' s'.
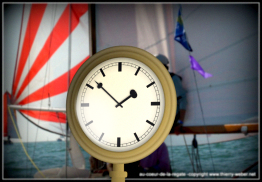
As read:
1 h 52 min
